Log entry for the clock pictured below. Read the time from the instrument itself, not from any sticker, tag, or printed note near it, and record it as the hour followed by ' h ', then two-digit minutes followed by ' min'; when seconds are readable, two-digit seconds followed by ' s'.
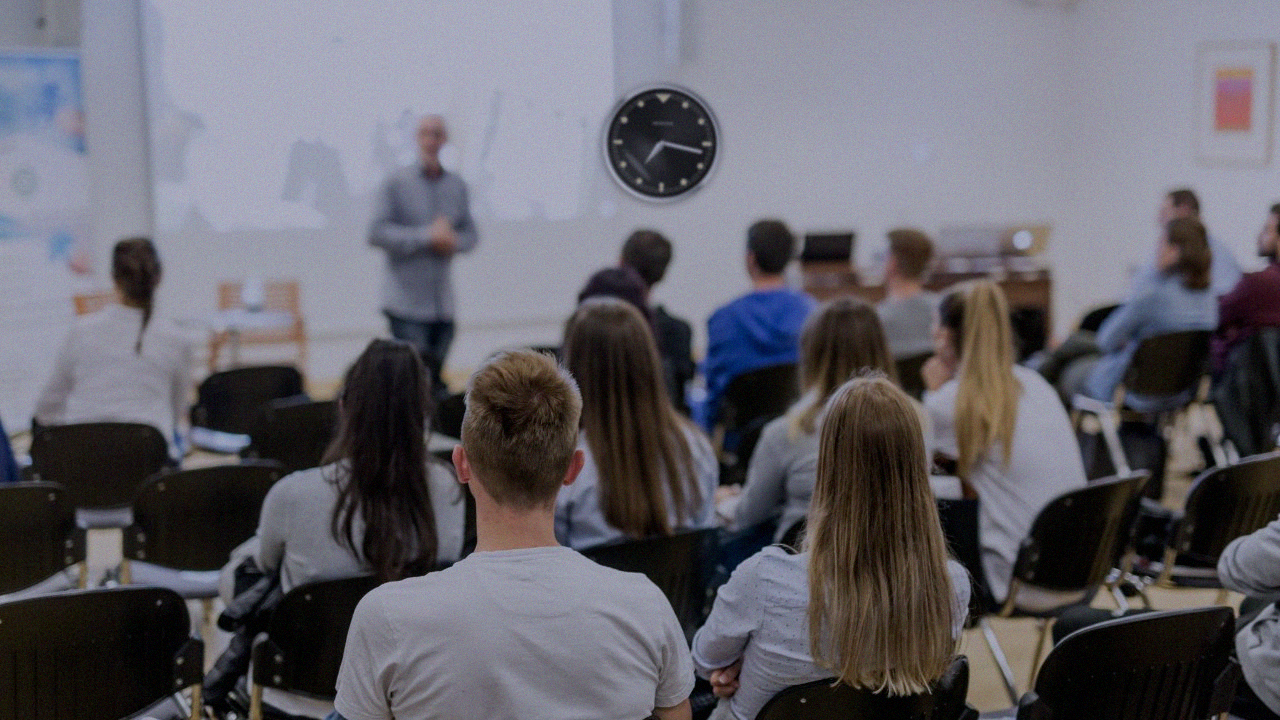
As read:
7 h 17 min
